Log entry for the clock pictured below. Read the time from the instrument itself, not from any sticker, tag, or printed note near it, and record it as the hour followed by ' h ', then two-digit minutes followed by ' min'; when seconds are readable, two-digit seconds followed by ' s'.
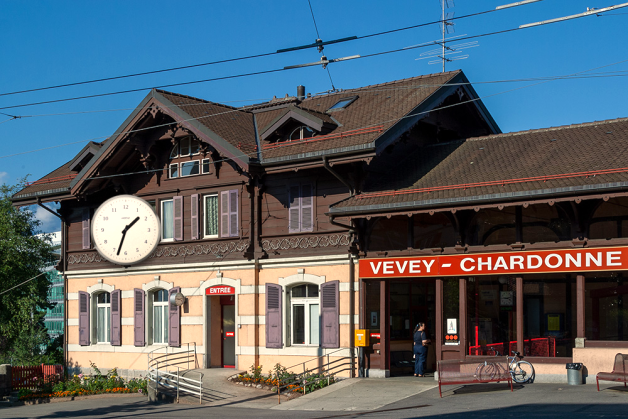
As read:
1 h 33 min
